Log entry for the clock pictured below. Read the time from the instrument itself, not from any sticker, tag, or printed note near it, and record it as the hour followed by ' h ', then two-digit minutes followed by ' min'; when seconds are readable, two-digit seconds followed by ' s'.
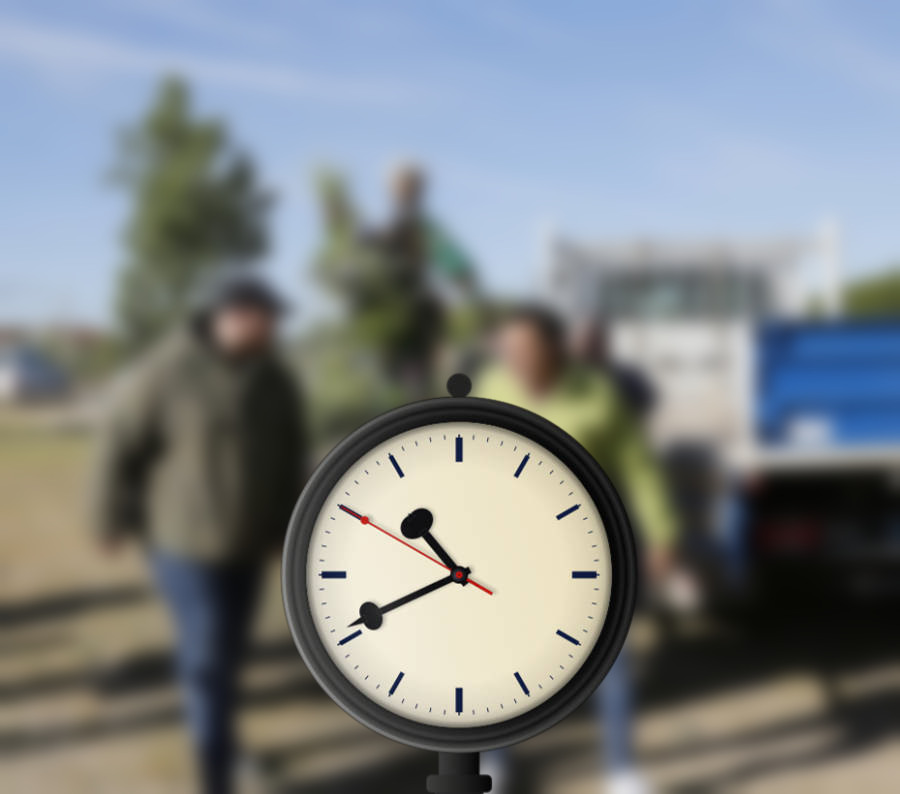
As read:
10 h 40 min 50 s
